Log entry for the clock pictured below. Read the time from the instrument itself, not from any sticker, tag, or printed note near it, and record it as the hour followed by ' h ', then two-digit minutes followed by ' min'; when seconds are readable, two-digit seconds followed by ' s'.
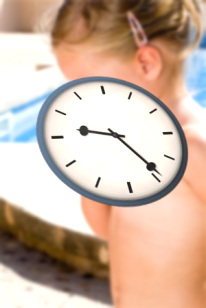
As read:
9 h 24 min
